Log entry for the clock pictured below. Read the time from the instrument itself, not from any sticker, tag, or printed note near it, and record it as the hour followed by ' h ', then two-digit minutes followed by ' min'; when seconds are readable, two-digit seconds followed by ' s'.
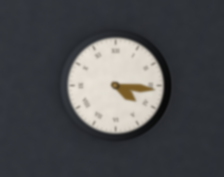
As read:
4 h 16 min
